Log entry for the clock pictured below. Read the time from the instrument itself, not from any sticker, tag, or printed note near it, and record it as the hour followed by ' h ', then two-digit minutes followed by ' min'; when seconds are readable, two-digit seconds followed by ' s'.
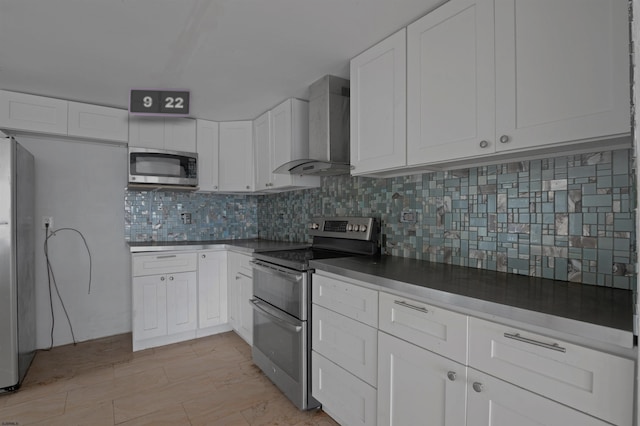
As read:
9 h 22 min
